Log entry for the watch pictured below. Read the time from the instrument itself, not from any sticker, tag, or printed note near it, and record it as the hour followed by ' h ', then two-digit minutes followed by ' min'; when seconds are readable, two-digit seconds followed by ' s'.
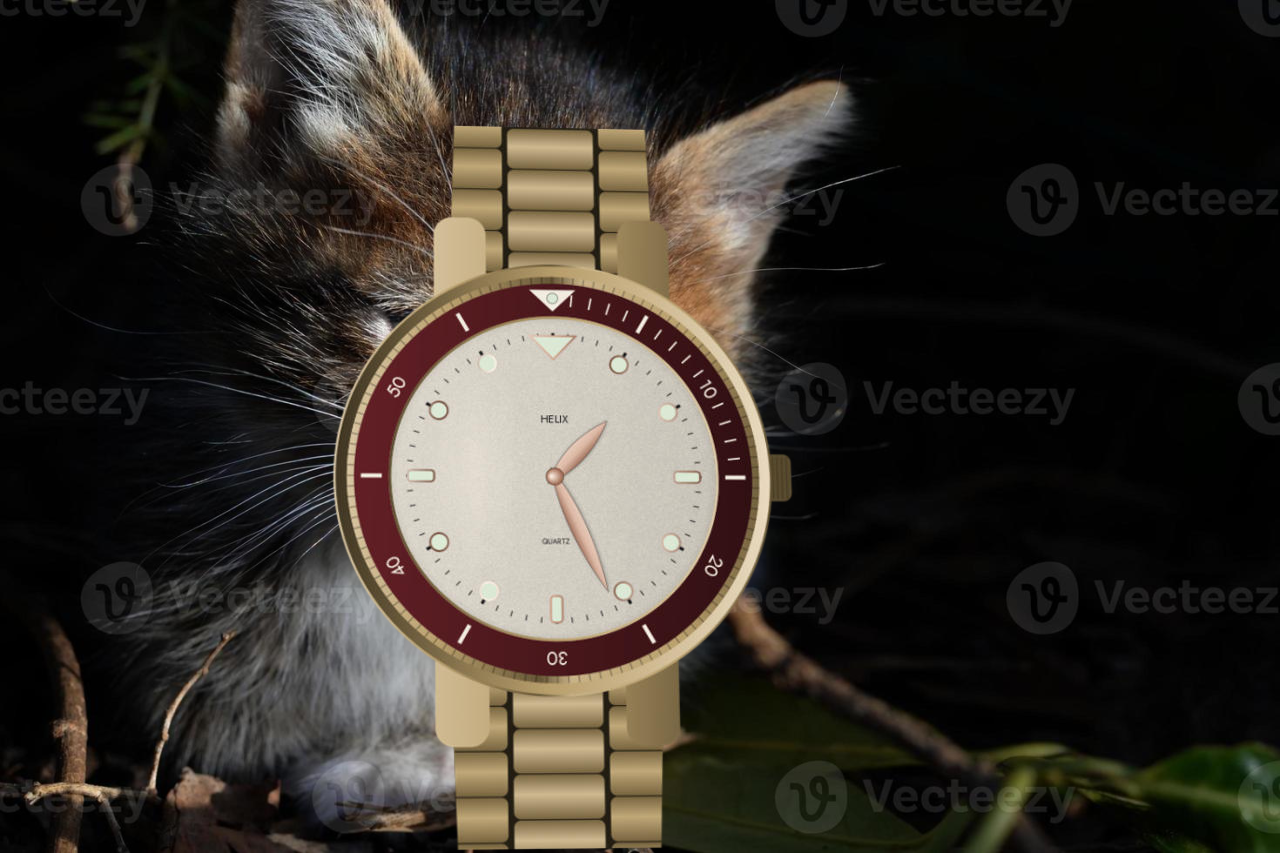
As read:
1 h 26 min
